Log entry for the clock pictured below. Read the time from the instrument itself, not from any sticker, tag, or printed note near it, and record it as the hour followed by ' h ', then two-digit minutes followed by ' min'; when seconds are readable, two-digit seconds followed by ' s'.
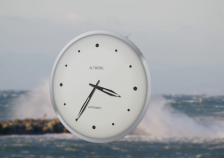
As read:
3 h 35 min
